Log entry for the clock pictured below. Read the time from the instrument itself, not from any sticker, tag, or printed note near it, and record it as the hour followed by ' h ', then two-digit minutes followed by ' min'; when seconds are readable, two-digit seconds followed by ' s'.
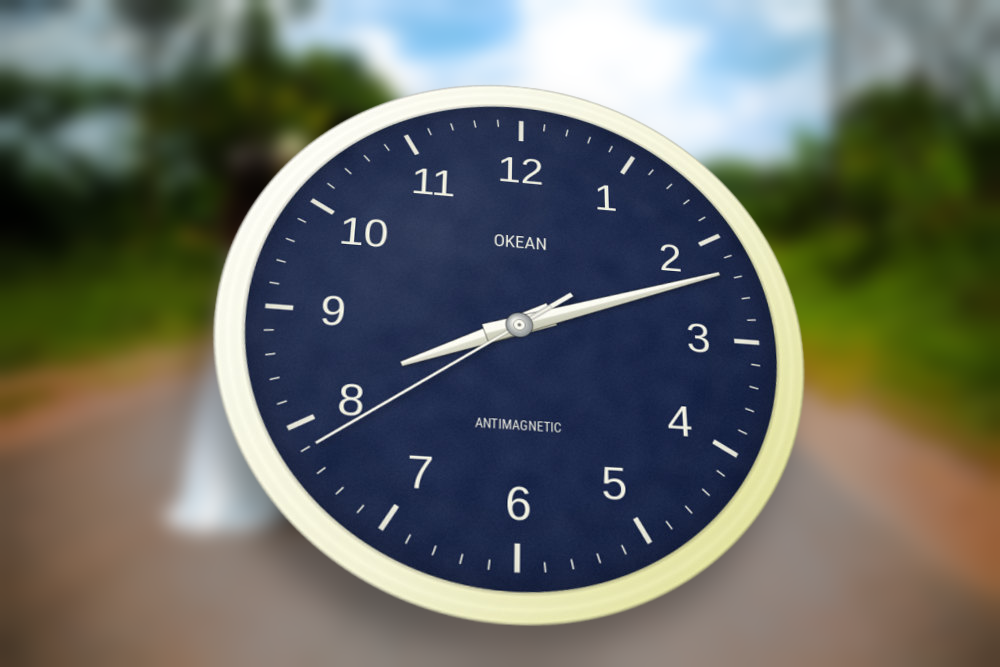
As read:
8 h 11 min 39 s
